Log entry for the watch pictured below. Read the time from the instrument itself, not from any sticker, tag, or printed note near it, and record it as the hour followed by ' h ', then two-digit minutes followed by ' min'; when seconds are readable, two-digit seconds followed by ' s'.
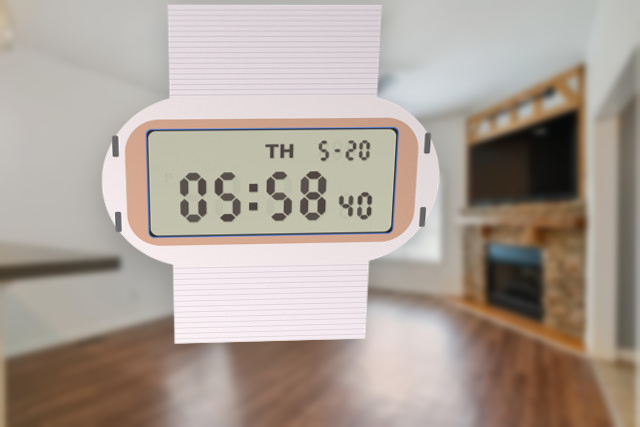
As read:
5 h 58 min 40 s
